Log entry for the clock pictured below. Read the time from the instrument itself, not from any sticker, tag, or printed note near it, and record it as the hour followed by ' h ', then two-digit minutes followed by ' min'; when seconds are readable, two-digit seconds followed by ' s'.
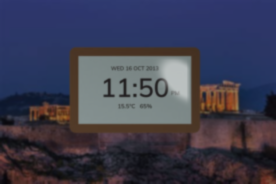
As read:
11 h 50 min
